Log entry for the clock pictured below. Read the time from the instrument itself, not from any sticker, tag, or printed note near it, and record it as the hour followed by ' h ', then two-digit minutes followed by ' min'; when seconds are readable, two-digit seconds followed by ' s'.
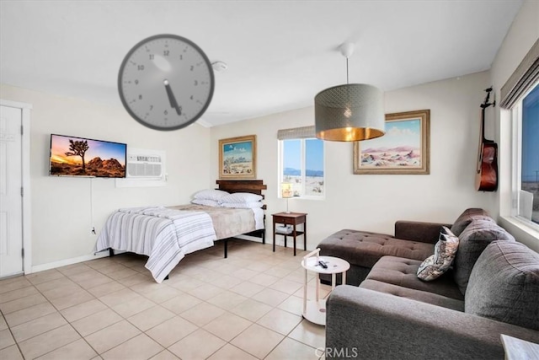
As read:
5 h 26 min
